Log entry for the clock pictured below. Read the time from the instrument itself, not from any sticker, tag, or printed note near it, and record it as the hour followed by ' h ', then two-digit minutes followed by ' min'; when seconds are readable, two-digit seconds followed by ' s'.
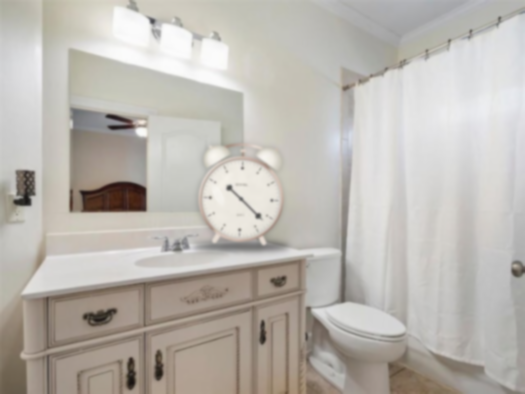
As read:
10 h 22 min
